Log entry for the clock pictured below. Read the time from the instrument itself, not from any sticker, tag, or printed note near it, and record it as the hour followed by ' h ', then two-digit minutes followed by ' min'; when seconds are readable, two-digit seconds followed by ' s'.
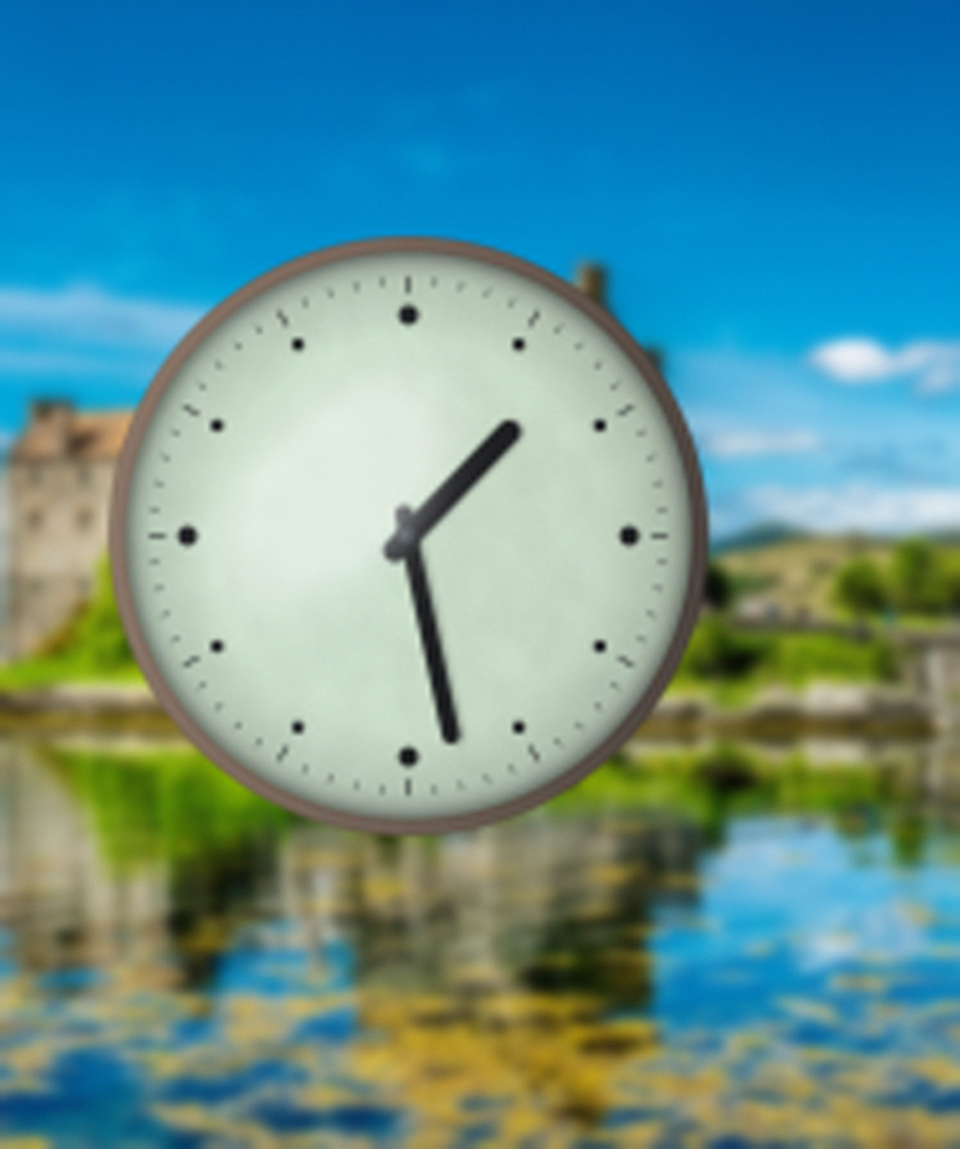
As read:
1 h 28 min
